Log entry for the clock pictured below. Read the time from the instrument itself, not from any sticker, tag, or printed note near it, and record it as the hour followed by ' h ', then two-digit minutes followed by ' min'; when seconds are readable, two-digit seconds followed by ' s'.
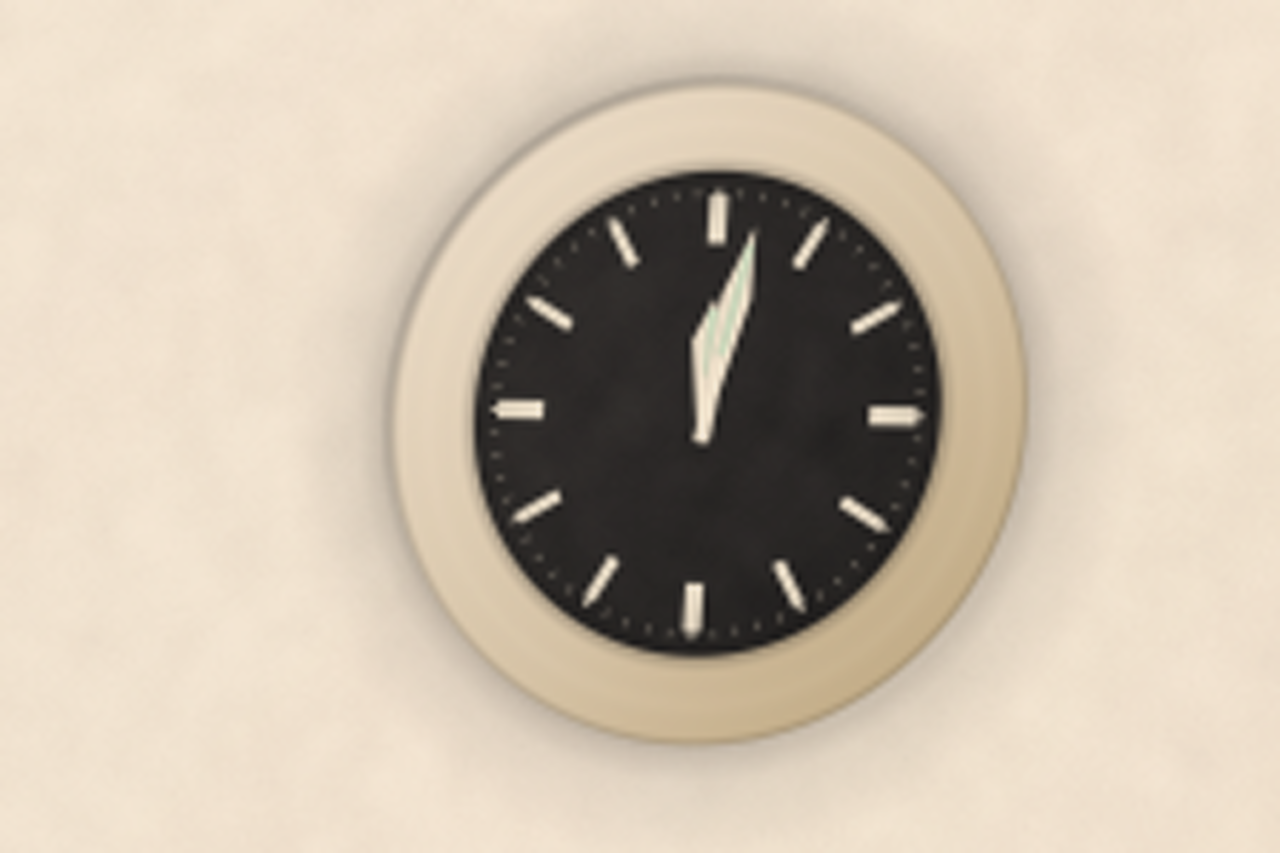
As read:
12 h 02 min
